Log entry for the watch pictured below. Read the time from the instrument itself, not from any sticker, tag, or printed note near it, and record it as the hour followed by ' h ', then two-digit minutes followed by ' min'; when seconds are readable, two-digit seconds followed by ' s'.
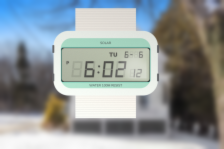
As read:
6 h 02 min
